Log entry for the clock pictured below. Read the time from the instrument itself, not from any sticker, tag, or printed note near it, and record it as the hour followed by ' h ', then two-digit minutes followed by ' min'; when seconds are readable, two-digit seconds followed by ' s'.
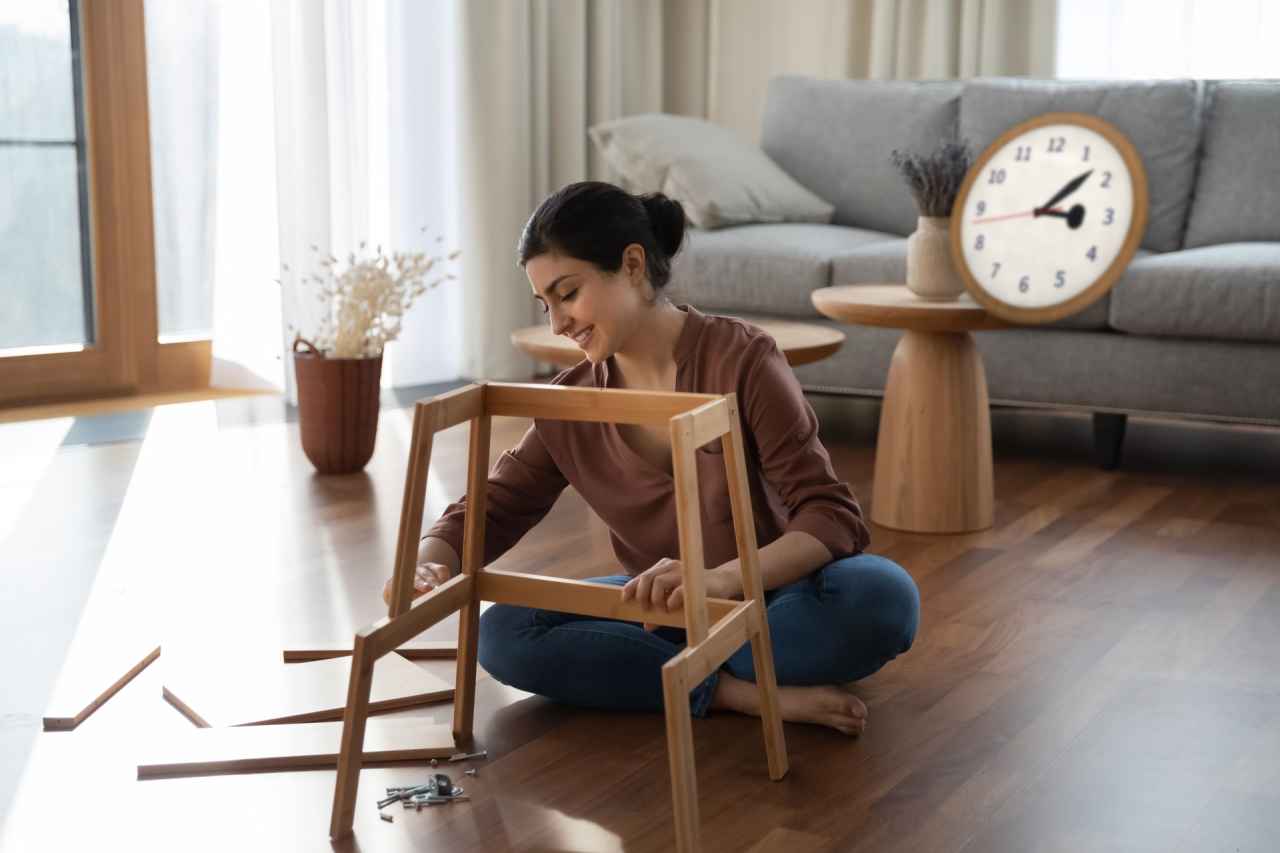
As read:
3 h 07 min 43 s
